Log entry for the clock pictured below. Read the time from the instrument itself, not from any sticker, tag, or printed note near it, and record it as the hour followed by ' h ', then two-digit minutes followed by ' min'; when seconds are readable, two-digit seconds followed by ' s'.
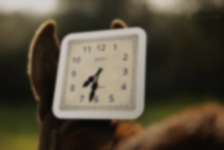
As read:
7 h 32 min
